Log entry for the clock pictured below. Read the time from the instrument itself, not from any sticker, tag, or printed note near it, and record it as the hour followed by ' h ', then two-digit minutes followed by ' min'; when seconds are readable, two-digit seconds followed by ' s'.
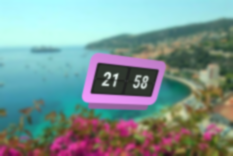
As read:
21 h 58 min
